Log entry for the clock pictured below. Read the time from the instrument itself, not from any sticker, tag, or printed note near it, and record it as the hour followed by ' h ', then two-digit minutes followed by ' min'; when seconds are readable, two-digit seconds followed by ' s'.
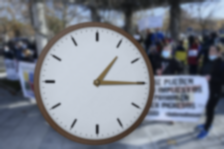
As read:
1 h 15 min
